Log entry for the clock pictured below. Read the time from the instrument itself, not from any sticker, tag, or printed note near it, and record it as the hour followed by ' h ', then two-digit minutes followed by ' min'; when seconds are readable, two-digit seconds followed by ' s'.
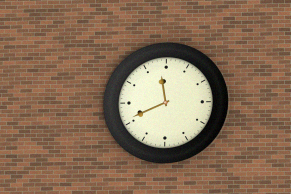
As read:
11 h 41 min
